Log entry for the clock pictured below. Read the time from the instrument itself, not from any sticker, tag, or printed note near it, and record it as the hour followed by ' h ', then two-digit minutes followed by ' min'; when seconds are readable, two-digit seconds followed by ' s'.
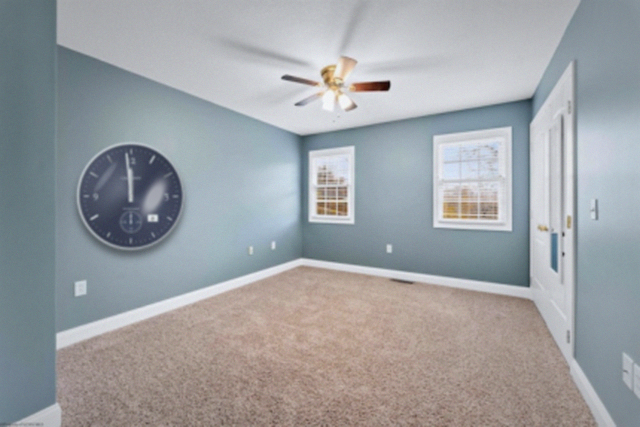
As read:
11 h 59 min
